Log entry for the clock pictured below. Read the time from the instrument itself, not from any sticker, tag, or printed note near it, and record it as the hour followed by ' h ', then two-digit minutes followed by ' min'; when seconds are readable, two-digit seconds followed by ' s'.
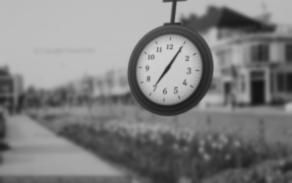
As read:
7 h 05 min
